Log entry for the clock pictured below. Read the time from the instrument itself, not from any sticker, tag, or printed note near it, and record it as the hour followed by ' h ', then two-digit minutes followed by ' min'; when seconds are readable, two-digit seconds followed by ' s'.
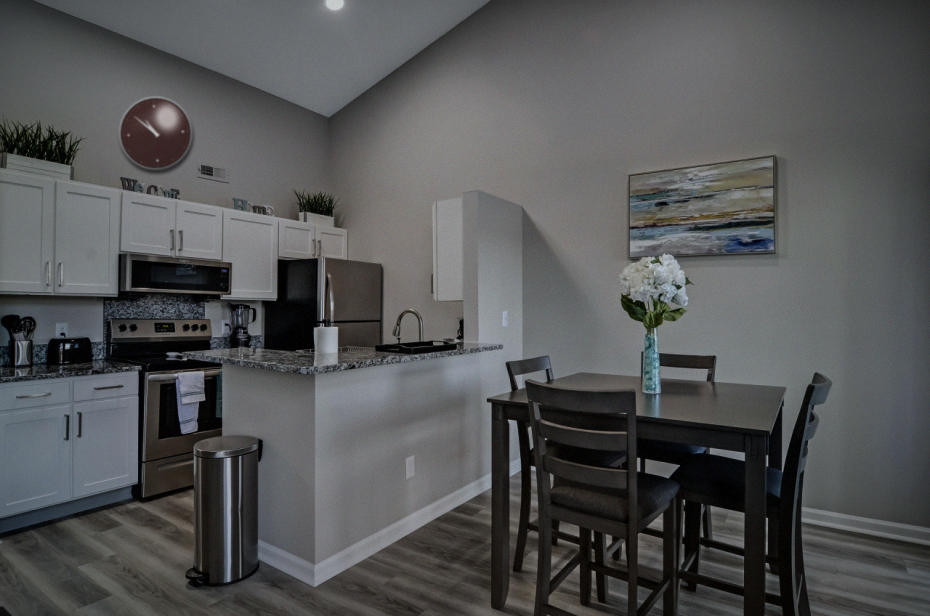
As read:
10 h 52 min
